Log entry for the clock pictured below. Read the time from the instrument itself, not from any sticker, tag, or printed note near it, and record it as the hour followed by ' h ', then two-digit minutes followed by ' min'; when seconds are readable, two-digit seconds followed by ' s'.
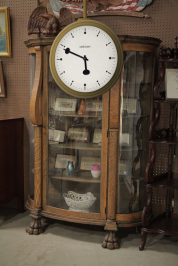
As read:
5 h 49 min
